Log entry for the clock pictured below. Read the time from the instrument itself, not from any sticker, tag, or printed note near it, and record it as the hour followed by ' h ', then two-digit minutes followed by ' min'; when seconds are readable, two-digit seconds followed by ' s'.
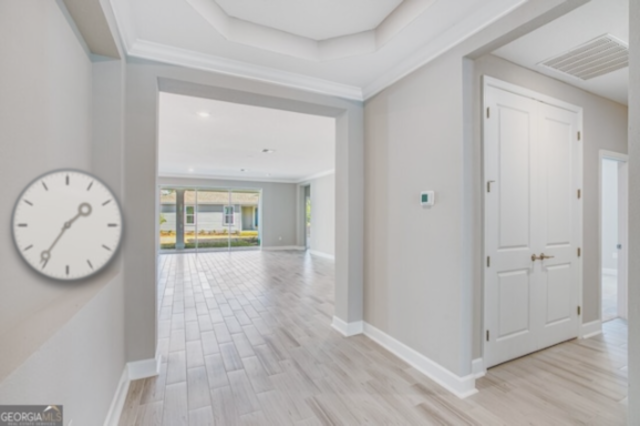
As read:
1 h 36 min
